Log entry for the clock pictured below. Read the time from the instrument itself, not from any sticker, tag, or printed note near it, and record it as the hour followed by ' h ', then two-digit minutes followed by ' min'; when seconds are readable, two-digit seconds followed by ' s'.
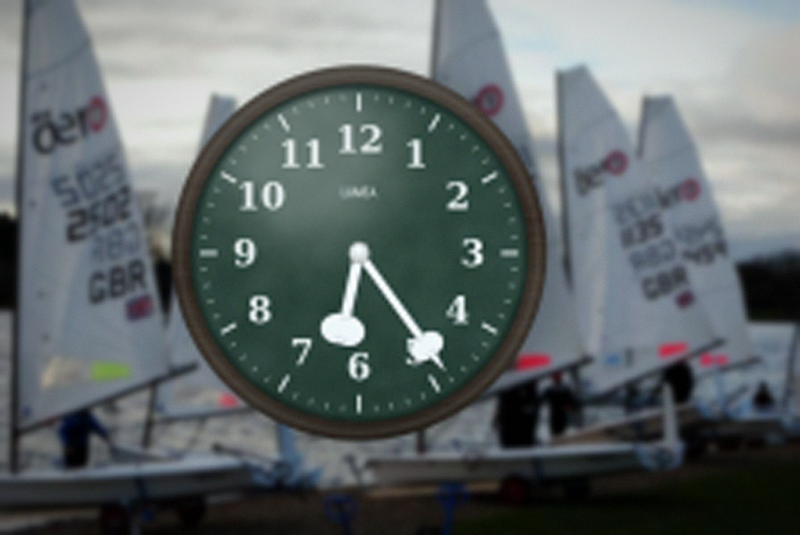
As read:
6 h 24 min
